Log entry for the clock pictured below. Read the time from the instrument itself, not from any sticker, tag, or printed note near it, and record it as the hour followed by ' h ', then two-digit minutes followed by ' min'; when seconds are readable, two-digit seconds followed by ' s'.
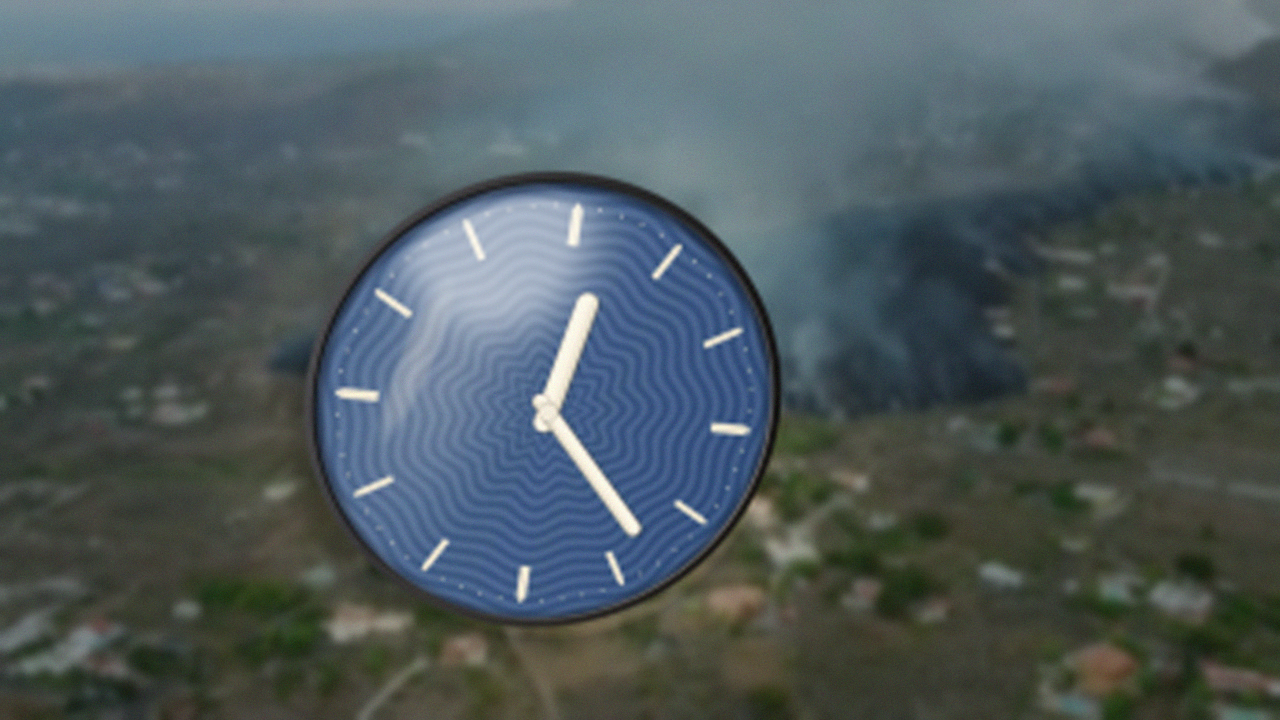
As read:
12 h 23 min
